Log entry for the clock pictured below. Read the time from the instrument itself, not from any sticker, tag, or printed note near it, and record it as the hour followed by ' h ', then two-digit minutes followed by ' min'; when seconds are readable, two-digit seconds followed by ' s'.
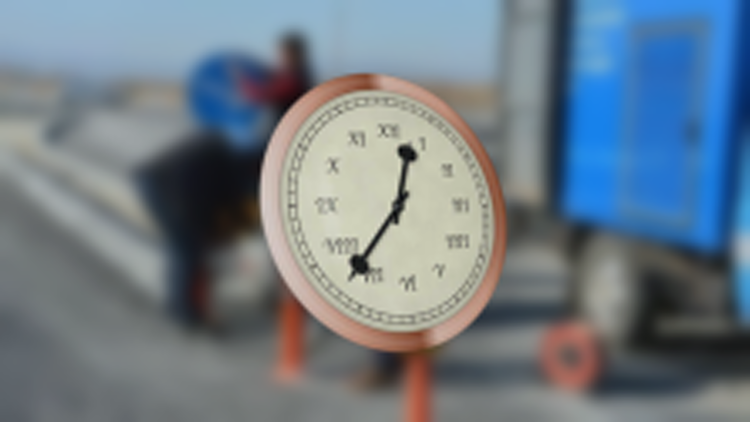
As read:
12 h 37 min
